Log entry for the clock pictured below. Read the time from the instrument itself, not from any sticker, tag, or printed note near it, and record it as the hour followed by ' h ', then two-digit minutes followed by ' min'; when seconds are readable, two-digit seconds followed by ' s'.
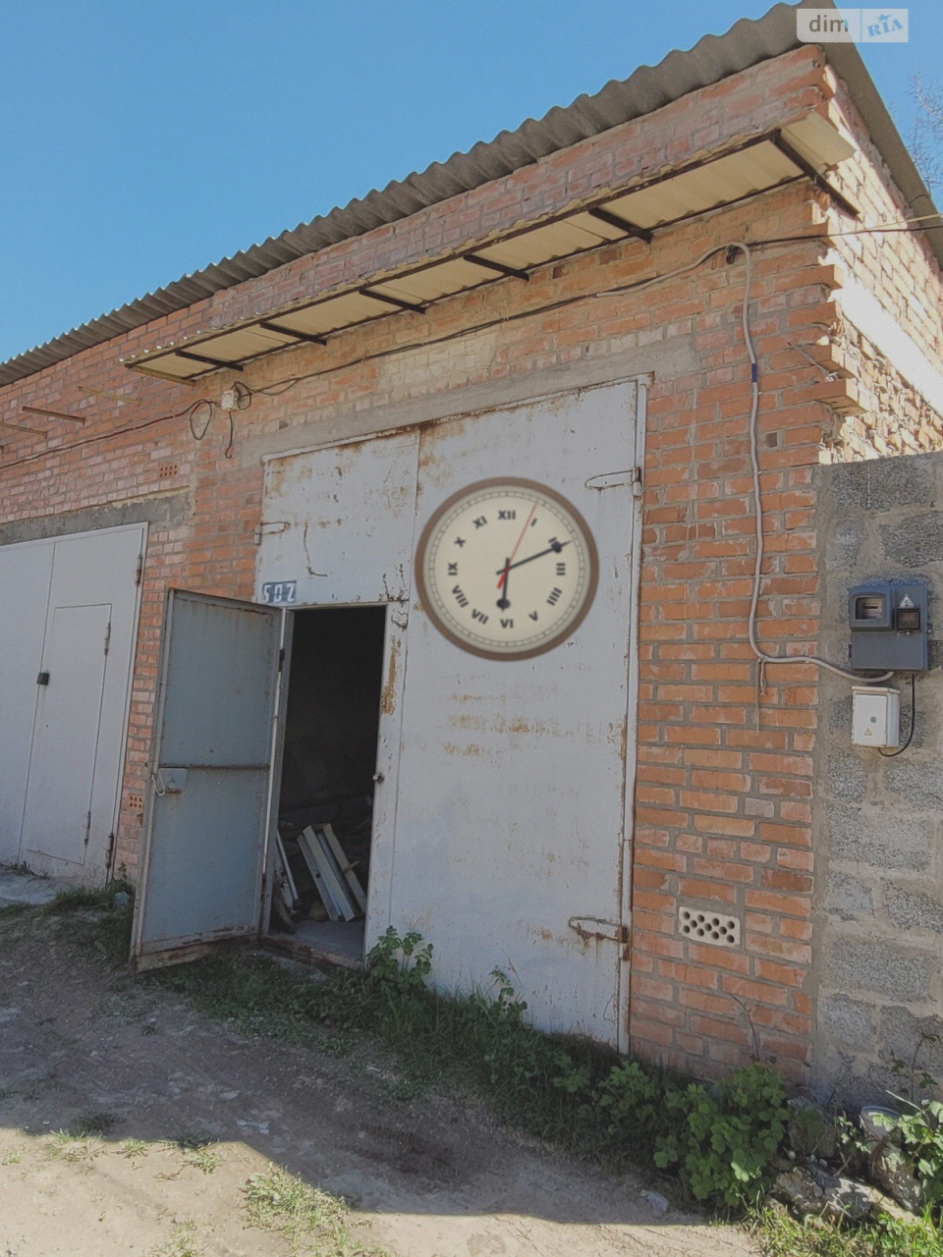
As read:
6 h 11 min 04 s
